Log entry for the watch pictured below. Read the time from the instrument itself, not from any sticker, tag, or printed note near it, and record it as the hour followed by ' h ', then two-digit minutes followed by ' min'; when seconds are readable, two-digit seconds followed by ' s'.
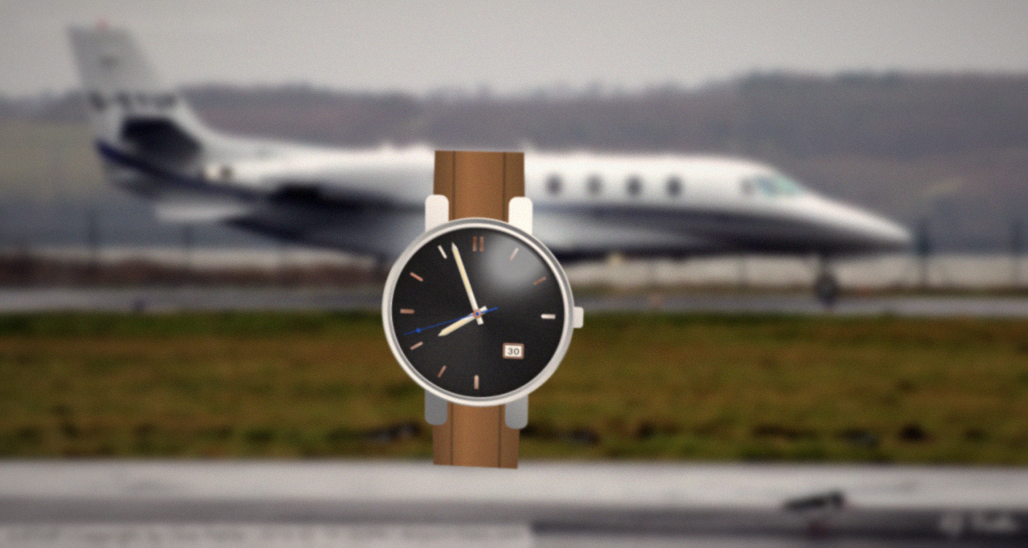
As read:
7 h 56 min 42 s
